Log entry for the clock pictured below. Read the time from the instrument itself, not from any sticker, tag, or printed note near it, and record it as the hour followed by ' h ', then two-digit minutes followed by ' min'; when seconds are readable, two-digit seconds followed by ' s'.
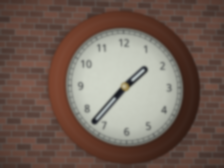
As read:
1 h 37 min
